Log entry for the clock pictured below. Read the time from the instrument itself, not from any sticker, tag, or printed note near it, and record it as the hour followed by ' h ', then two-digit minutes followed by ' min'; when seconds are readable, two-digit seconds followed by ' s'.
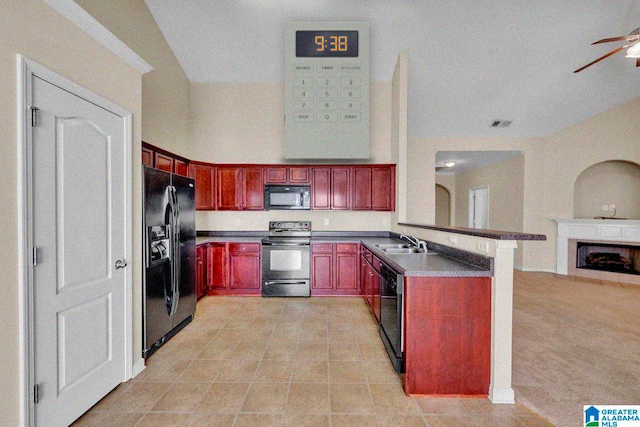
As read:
9 h 38 min
